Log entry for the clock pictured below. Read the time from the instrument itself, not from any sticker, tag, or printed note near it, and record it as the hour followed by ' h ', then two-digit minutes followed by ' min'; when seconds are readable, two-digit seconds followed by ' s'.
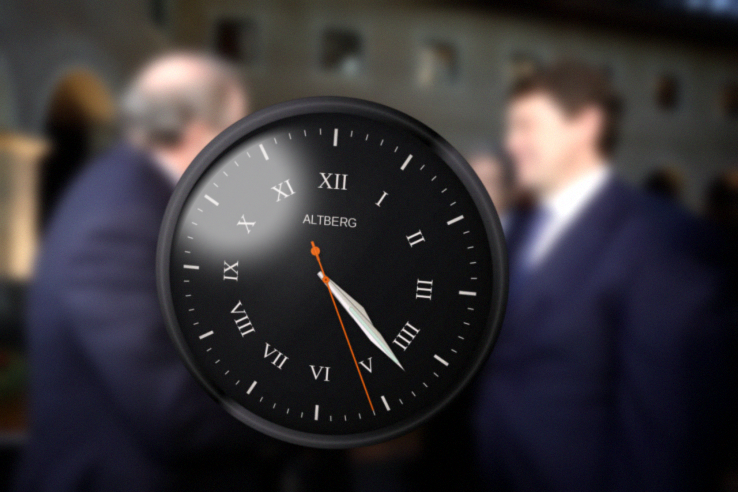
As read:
4 h 22 min 26 s
